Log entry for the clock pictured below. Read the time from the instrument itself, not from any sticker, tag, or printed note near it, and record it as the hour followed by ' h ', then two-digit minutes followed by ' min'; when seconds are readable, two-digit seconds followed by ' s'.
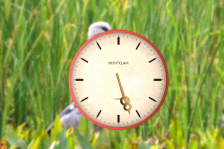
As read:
5 h 27 min
